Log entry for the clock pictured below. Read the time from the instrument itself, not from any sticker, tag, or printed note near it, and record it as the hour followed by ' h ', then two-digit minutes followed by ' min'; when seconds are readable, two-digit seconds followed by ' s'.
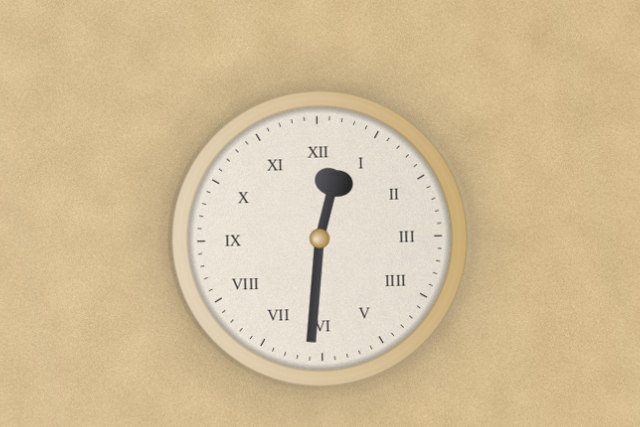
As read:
12 h 31 min
